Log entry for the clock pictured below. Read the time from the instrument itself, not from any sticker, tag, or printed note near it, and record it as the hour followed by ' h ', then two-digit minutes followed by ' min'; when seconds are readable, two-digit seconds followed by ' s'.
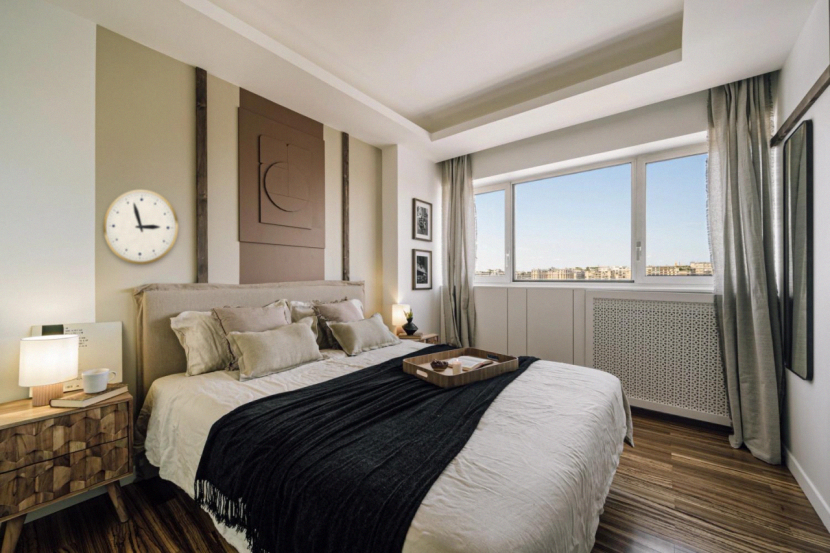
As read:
2 h 57 min
